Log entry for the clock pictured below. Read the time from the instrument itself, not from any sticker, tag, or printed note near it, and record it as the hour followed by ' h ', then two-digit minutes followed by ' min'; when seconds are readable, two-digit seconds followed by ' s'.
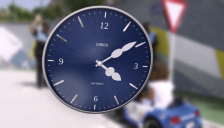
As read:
4 h 09 min
